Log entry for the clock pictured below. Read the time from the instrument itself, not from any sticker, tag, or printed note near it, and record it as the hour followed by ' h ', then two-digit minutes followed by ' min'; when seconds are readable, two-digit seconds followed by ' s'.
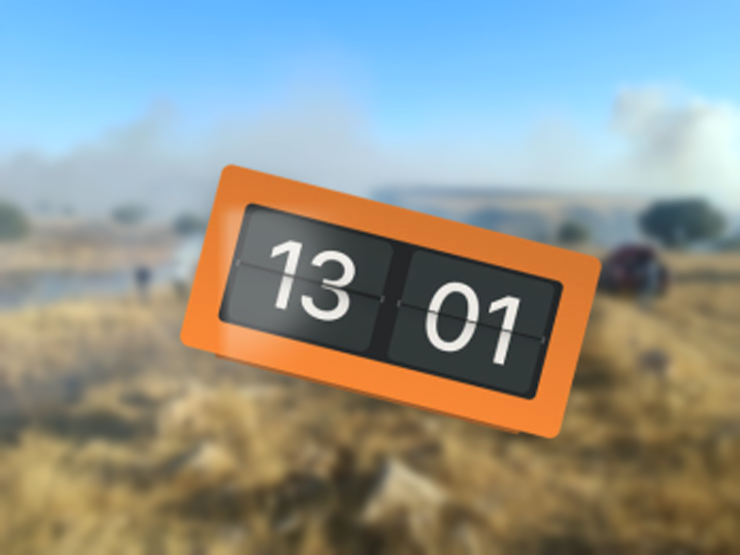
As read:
13 h 01 min
